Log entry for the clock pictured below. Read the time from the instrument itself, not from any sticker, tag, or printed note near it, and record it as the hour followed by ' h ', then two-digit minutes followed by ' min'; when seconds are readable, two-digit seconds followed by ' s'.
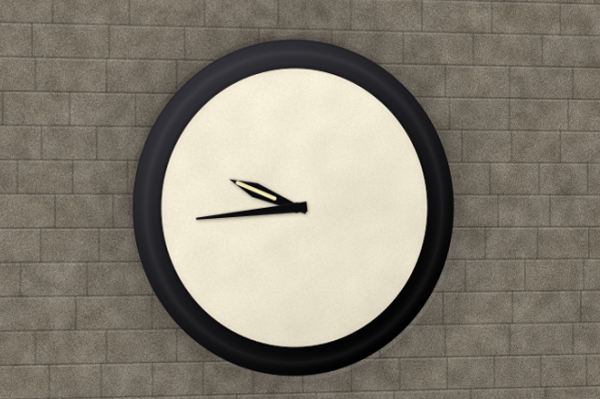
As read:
9 h 44 min
